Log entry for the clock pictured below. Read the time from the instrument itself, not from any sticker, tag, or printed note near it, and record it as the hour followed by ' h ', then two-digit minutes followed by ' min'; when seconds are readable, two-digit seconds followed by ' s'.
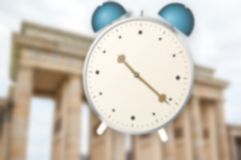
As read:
10 h 21 min
